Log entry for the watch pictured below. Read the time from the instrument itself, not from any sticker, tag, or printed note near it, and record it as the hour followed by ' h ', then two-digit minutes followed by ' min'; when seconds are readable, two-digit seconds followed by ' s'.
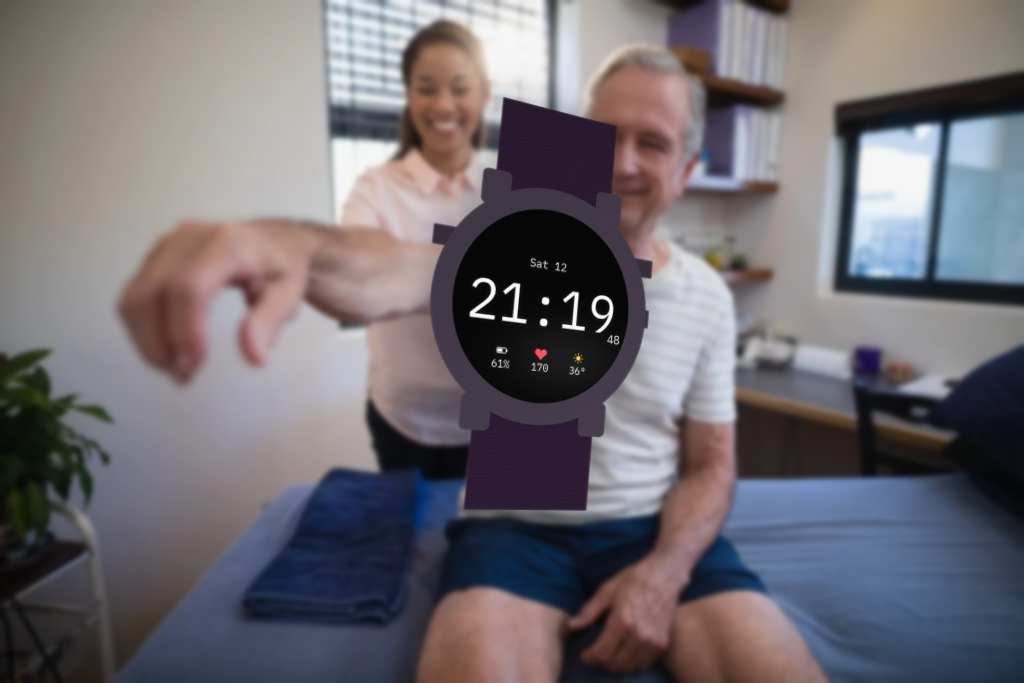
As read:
21 h 19 min 48 s
